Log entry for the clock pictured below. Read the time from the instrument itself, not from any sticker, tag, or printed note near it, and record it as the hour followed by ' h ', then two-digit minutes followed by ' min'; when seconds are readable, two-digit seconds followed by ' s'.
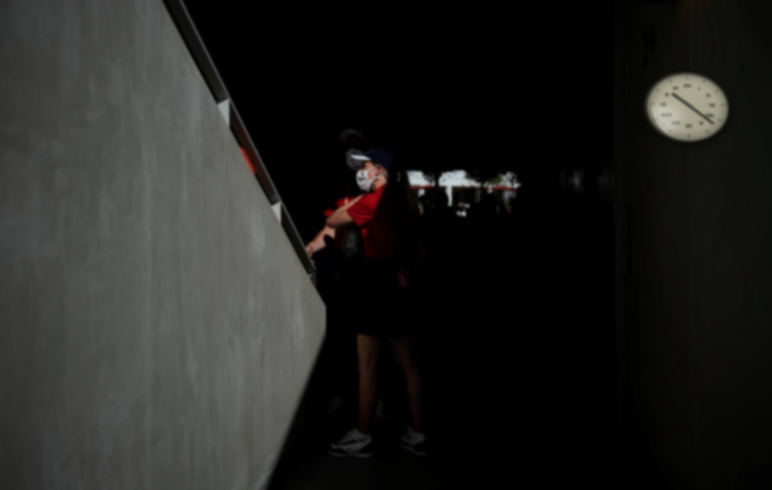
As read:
10 h 22 min
